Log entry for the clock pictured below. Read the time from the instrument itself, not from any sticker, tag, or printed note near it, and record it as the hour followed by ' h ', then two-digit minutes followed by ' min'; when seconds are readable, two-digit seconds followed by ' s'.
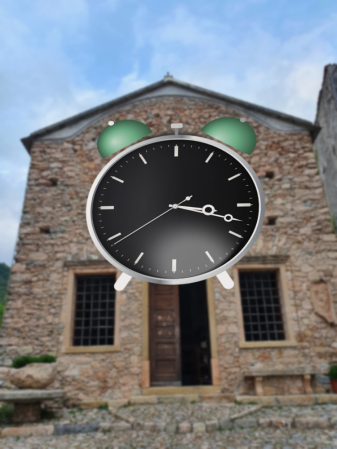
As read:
3 h 17 min 39 s
